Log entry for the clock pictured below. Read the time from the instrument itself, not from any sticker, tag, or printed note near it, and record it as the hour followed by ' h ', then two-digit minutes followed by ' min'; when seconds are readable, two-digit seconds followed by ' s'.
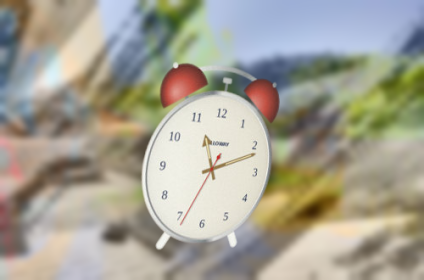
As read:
11 h 11 min 34 s
